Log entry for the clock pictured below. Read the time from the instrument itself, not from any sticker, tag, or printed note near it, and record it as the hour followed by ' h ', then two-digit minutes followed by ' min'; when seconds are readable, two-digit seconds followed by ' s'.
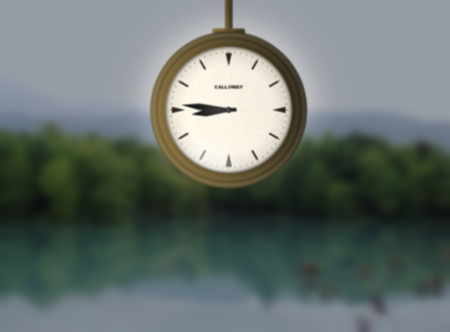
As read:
8 h 46 min
